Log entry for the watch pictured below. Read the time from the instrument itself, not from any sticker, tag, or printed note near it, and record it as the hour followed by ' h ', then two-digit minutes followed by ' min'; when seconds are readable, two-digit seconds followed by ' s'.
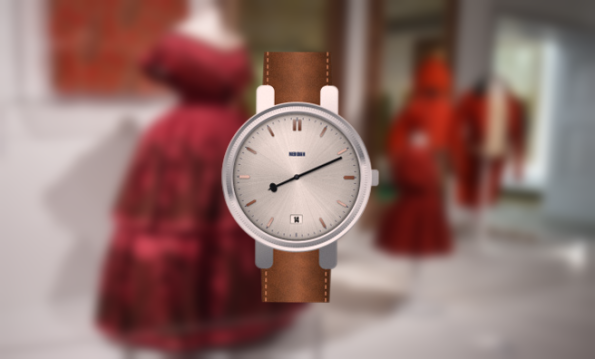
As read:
8 h 11 min
